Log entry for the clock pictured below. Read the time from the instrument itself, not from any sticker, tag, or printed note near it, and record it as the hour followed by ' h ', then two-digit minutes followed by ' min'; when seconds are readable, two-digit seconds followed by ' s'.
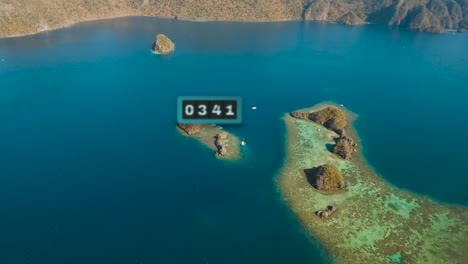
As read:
3 h 41 min
